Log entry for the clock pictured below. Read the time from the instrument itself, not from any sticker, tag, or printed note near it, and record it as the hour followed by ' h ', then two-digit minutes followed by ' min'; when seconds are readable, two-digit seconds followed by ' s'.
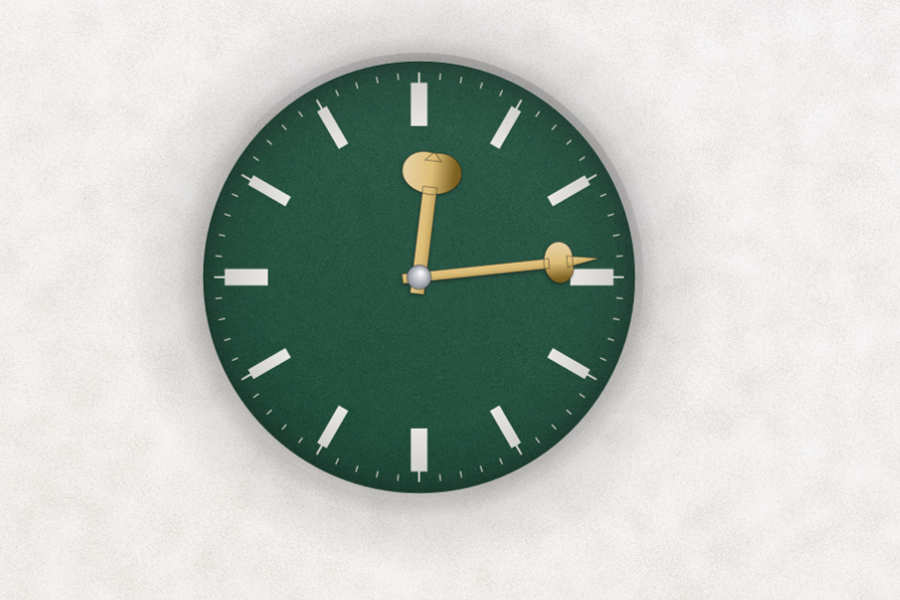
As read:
12 h 14 min
